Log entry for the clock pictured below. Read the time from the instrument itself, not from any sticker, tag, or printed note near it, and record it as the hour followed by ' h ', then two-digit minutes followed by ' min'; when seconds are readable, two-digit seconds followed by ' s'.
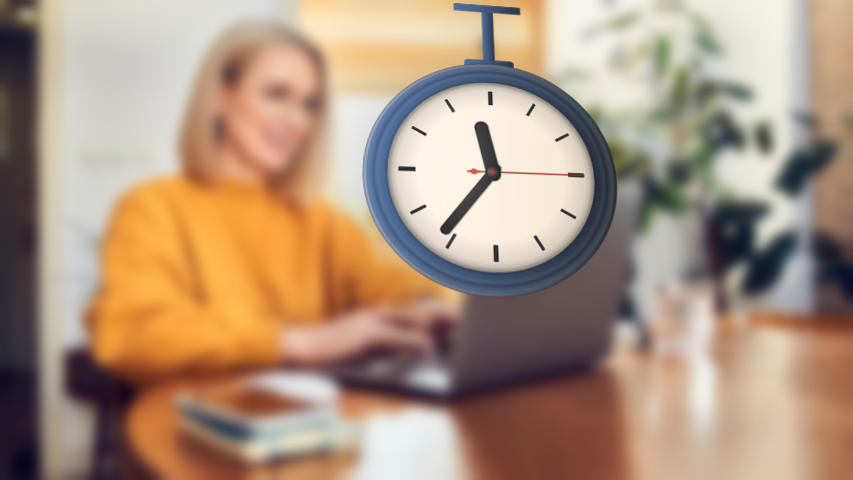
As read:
11 h 36 min 15 s
